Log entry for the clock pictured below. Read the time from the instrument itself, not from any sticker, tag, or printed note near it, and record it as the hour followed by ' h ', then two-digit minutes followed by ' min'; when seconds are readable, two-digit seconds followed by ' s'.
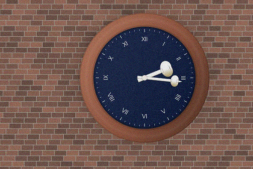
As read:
2 h 16 min
